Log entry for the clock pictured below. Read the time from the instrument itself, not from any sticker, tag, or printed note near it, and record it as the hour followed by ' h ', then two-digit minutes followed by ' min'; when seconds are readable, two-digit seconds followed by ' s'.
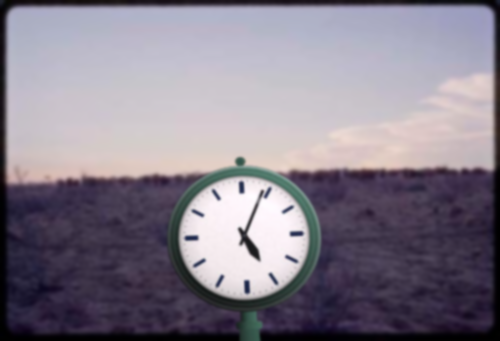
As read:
5 h 04 min
